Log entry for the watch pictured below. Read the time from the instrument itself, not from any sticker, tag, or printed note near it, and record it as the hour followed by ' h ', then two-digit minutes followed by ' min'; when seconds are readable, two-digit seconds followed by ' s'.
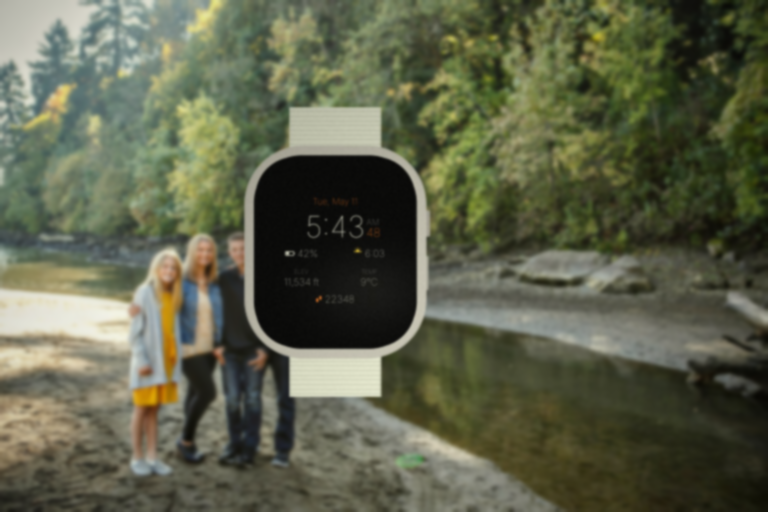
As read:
5 h 43 min 48 s
